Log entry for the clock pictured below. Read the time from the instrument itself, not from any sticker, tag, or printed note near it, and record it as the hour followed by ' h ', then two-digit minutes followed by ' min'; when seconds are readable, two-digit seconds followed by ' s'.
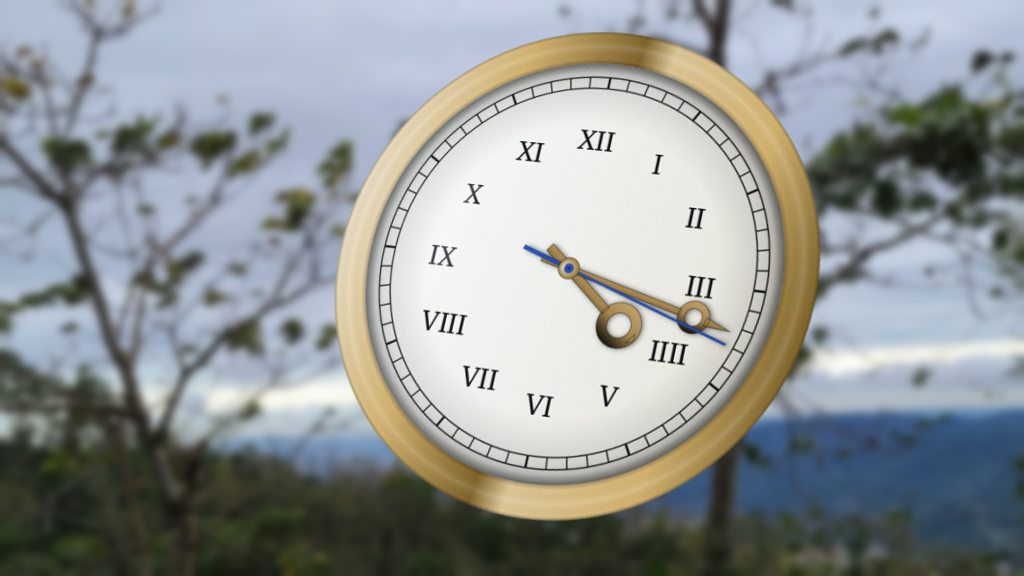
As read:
4 h 17 min 18 s
